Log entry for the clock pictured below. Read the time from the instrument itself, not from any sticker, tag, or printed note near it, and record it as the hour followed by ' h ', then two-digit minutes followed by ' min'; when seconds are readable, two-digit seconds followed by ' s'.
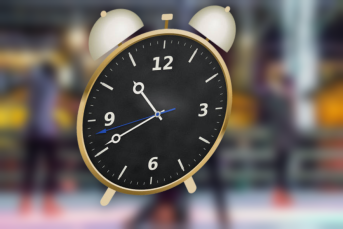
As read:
10 h 40 min 43 s
